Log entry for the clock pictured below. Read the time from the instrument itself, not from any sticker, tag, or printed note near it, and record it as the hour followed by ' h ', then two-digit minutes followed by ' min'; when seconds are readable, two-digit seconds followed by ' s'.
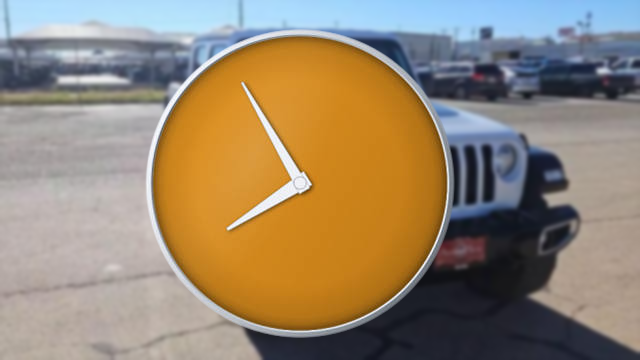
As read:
7 h 55 min
